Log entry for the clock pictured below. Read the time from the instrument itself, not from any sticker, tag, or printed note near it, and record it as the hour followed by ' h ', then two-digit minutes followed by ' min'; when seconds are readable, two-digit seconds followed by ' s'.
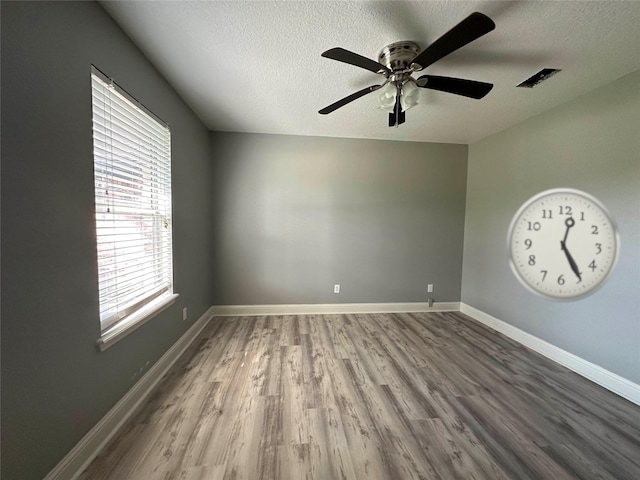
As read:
12 h 25 min
